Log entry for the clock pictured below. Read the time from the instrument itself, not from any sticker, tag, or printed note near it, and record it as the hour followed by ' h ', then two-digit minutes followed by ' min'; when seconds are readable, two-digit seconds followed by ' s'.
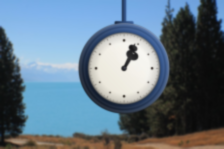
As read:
1 h 04 min
